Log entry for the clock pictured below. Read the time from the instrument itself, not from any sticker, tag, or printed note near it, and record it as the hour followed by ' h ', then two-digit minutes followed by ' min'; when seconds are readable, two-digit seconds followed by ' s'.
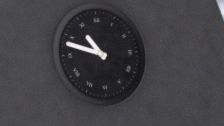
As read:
10 h 48 min
